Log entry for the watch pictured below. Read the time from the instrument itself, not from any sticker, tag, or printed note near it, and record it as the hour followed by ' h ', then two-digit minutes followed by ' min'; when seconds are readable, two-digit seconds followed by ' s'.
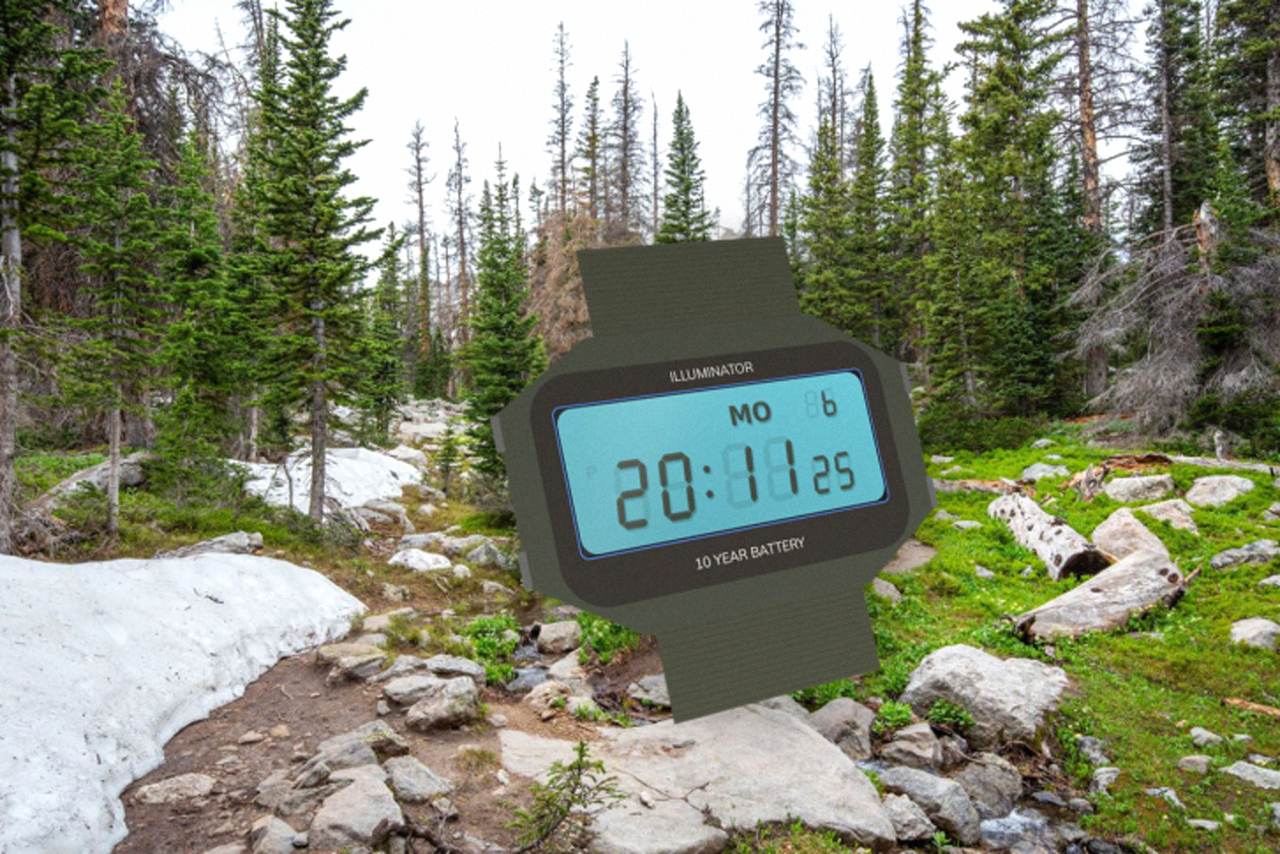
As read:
20 h 11 min 25 s
